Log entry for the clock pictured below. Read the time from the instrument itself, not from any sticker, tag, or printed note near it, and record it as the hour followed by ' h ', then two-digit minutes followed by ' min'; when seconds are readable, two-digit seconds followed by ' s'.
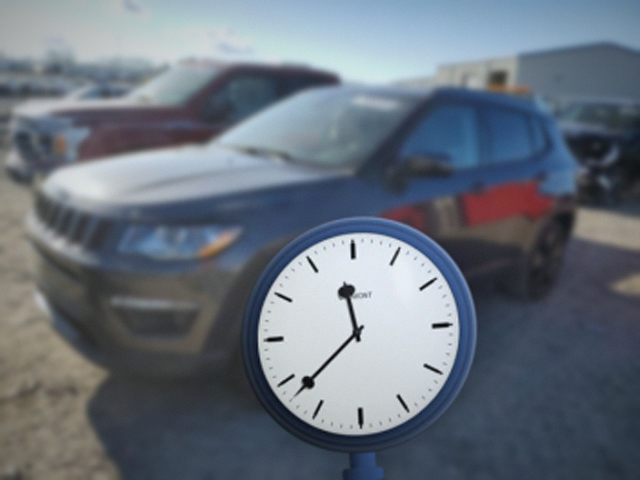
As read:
11 h 38 min
